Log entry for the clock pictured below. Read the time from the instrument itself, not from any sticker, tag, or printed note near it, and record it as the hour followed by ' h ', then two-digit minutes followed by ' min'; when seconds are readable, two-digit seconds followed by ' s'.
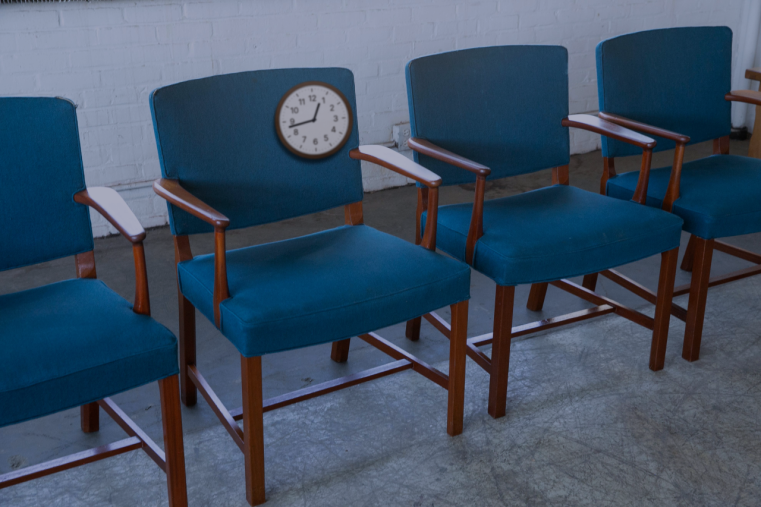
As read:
12 h 43 min
